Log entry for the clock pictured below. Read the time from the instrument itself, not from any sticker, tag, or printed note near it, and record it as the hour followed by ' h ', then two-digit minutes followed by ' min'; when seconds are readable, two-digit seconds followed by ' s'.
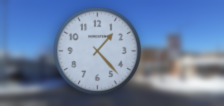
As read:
1 h 23 min
